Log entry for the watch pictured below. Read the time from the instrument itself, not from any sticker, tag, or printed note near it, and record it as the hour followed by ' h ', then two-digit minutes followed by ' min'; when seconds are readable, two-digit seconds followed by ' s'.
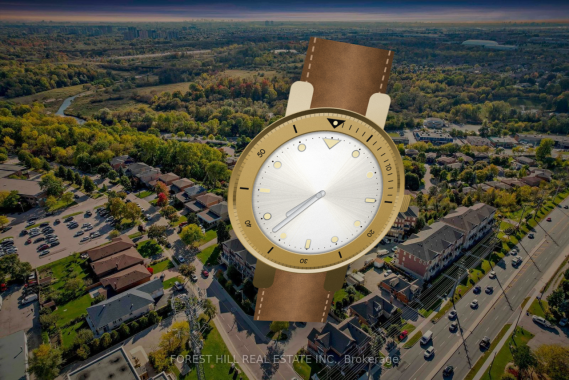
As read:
7 h 37 min
